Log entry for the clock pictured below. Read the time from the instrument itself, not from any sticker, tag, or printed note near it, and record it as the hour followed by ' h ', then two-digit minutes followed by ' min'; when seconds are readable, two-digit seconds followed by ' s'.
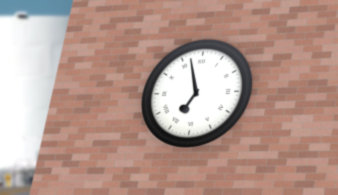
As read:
6 h 57 min
